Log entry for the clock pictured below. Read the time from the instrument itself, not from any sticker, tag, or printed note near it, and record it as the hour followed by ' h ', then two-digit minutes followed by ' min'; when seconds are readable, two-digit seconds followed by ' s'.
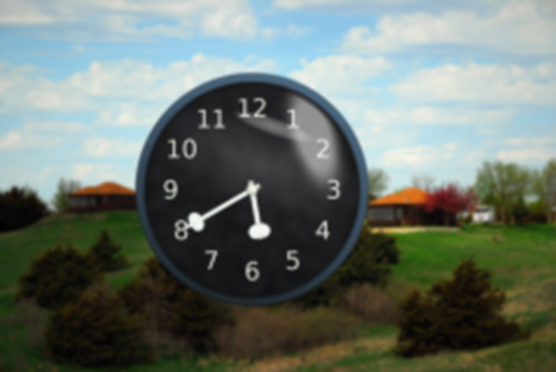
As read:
5 h 40 min
